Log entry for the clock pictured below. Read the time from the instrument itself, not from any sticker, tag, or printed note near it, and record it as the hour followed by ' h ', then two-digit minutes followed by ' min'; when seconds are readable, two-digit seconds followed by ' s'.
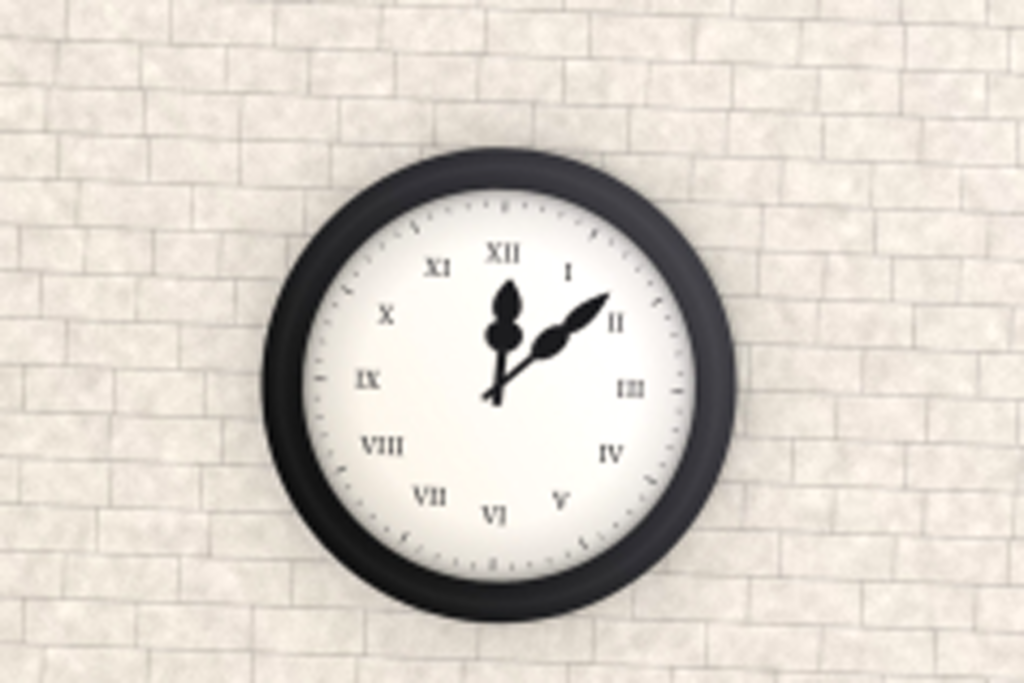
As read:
12 h 08 min
